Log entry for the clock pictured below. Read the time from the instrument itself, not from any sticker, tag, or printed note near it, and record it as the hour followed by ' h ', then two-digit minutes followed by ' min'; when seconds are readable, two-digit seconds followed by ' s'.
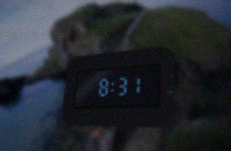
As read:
8 h 31 min
